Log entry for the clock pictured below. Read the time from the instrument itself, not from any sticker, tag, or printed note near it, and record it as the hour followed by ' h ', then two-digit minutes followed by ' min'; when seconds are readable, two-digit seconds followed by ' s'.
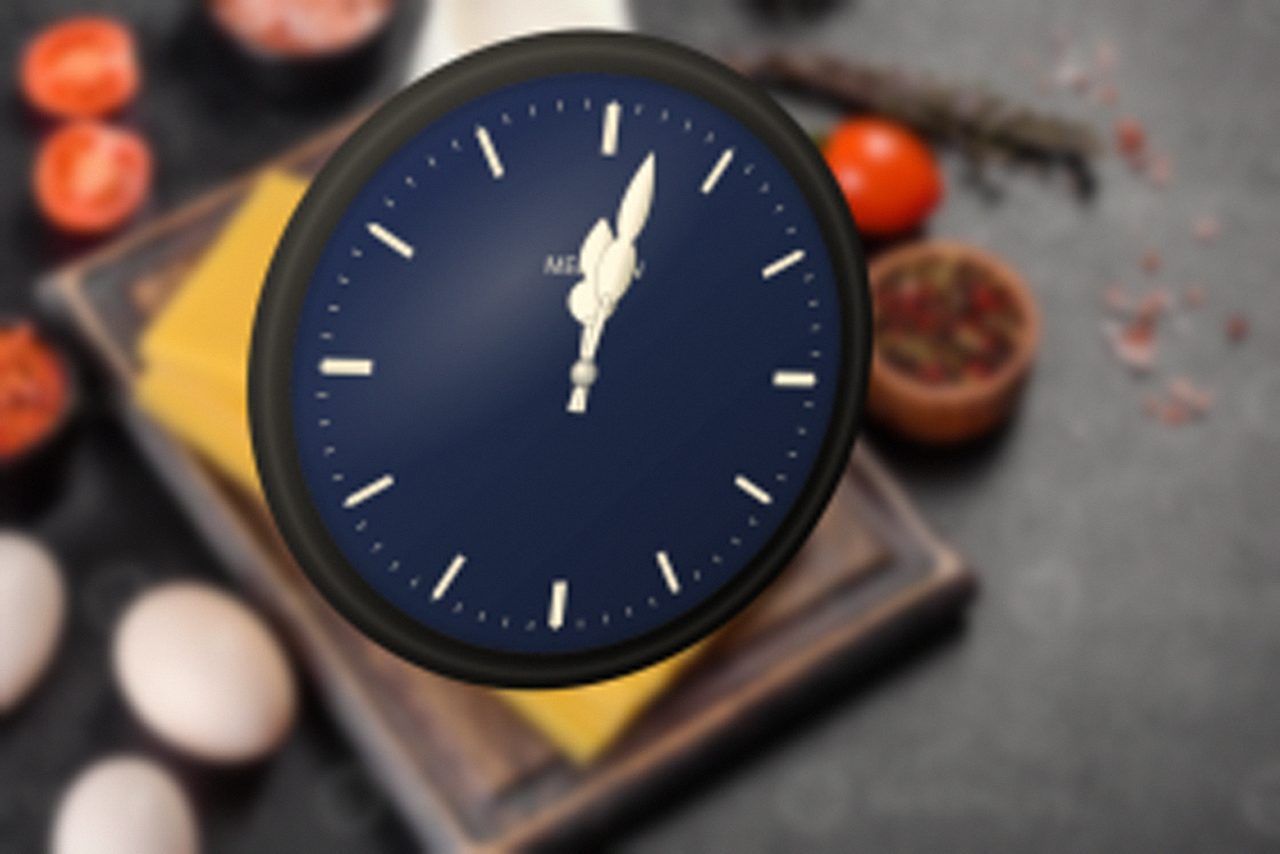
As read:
12 h 02 min
